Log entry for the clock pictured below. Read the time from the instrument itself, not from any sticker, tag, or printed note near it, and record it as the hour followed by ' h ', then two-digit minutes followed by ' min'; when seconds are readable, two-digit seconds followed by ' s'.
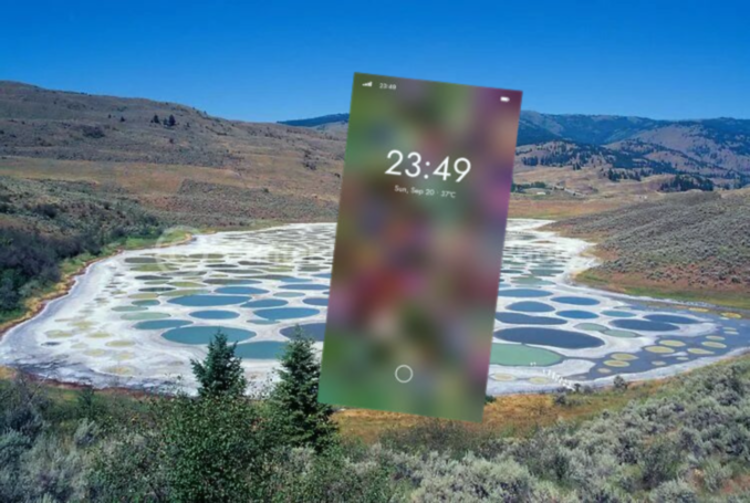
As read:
23 h 49 min
